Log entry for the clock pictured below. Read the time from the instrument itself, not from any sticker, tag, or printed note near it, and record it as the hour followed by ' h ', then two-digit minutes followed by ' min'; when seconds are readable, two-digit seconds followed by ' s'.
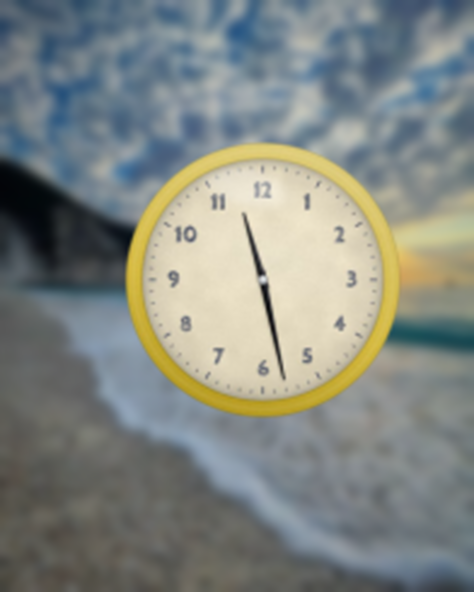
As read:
11 h 28 min
